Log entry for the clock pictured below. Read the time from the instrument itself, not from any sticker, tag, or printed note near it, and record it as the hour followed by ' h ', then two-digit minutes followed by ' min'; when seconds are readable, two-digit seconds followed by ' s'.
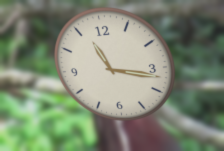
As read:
11 h 17 min
